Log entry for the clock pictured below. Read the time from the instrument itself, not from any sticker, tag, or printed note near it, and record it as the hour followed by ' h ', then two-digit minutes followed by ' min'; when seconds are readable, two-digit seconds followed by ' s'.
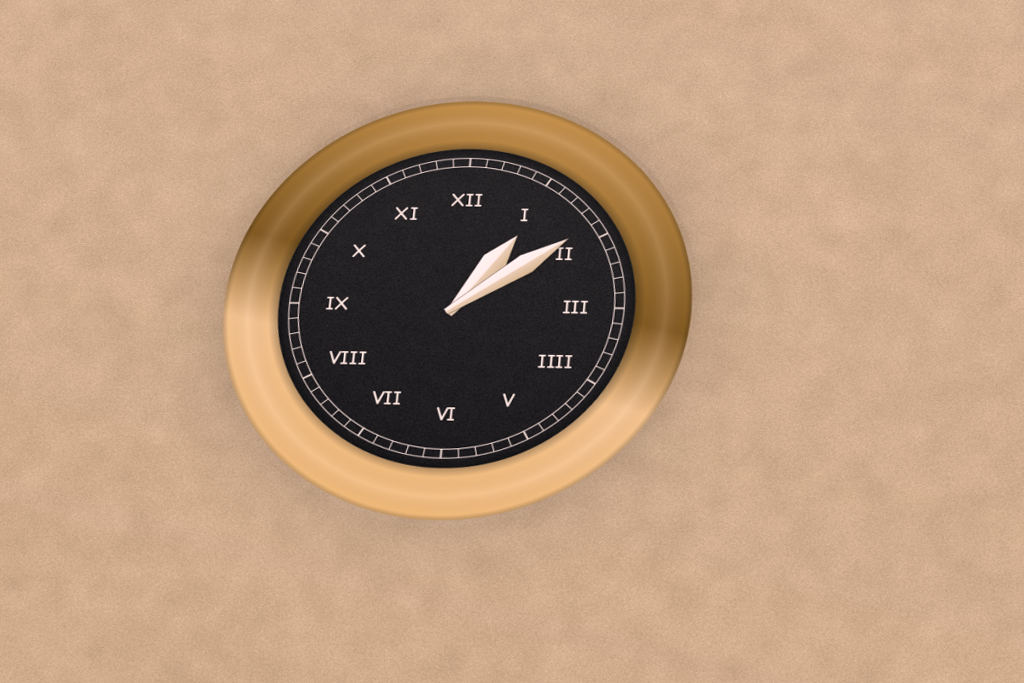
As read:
1 h 09 min
